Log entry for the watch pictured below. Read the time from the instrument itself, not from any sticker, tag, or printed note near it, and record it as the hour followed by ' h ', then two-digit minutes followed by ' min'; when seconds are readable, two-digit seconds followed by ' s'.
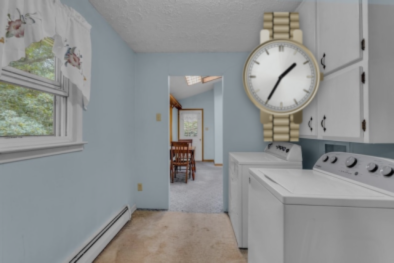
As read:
1 h 35 min
